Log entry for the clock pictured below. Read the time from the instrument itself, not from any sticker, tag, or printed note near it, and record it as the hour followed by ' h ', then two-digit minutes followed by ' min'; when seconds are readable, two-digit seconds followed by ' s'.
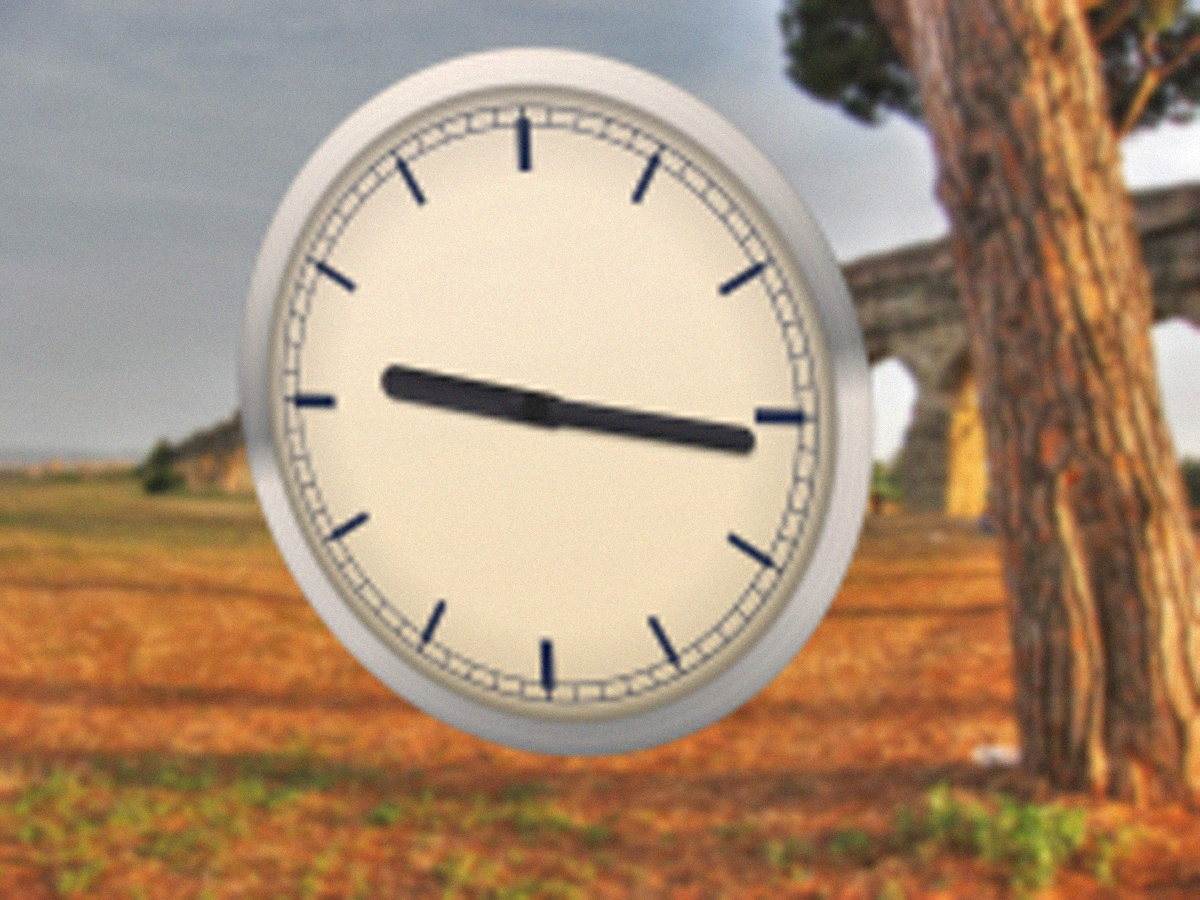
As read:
9 h 16 min
